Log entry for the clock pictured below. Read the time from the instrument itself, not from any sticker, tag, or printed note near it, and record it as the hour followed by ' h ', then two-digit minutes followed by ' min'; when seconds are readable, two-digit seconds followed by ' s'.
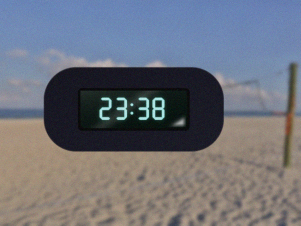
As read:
23 h 38 min
